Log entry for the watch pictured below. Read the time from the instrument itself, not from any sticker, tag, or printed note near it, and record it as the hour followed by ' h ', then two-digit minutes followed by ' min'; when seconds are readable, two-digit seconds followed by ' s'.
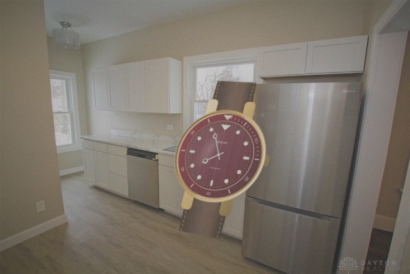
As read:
7 h 56 min
